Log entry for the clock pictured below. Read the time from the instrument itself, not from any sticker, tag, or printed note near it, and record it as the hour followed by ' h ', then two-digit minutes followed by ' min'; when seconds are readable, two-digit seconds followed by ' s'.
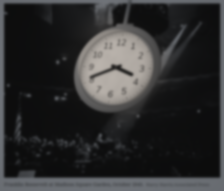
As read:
3 h 41 min
